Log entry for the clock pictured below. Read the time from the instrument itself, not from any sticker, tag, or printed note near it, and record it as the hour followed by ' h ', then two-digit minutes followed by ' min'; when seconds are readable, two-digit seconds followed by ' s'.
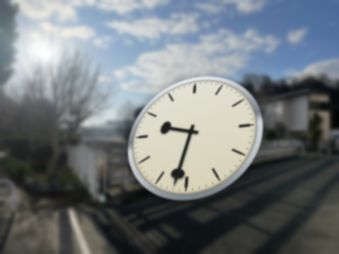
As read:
9 h 32 min
